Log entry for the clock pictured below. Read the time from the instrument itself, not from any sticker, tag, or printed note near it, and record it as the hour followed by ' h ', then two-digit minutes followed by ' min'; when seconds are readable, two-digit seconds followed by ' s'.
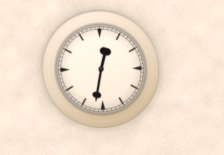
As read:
12 h 32 min
